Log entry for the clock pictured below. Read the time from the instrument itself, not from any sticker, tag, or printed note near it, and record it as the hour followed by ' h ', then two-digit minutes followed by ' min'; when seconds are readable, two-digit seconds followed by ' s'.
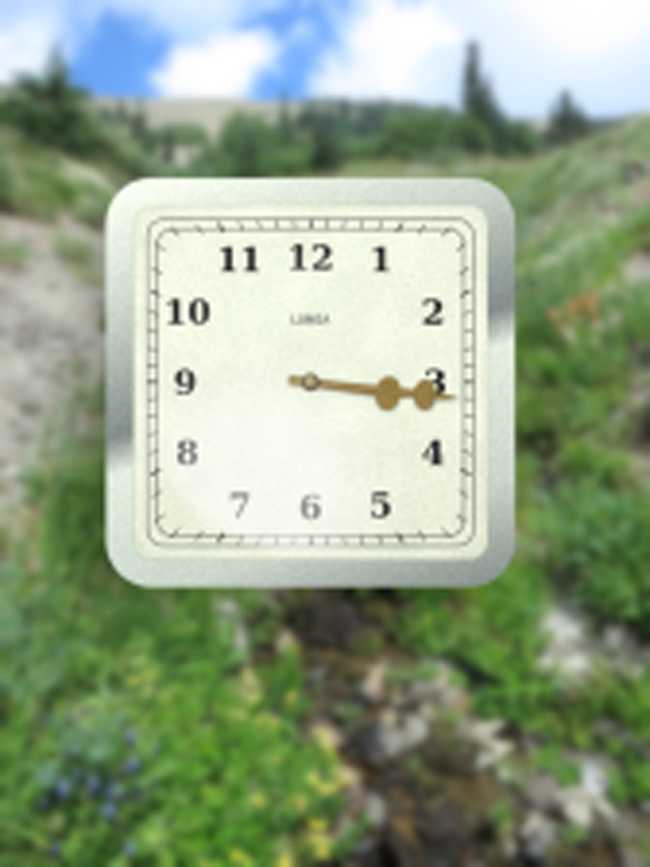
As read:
3 h 16 min
